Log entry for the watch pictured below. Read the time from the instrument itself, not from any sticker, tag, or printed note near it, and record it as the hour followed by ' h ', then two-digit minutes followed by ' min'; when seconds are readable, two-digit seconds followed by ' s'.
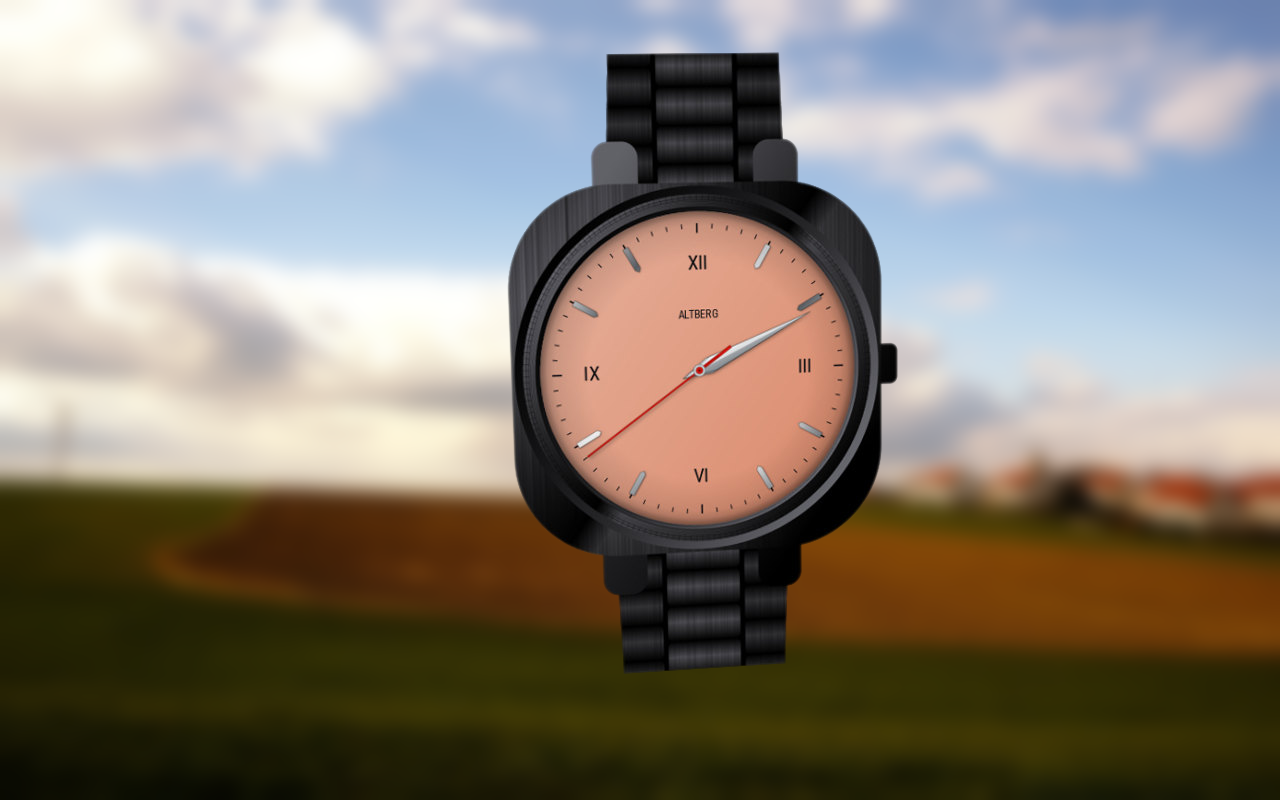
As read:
2 h 10 min 39 s
